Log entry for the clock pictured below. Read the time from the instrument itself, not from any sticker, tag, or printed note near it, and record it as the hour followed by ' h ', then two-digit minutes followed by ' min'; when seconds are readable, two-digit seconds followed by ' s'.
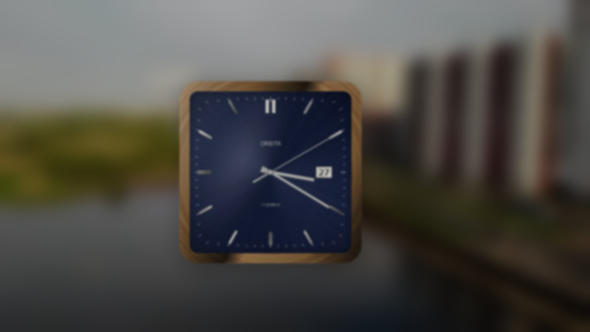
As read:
3 h 20 min 10 s
